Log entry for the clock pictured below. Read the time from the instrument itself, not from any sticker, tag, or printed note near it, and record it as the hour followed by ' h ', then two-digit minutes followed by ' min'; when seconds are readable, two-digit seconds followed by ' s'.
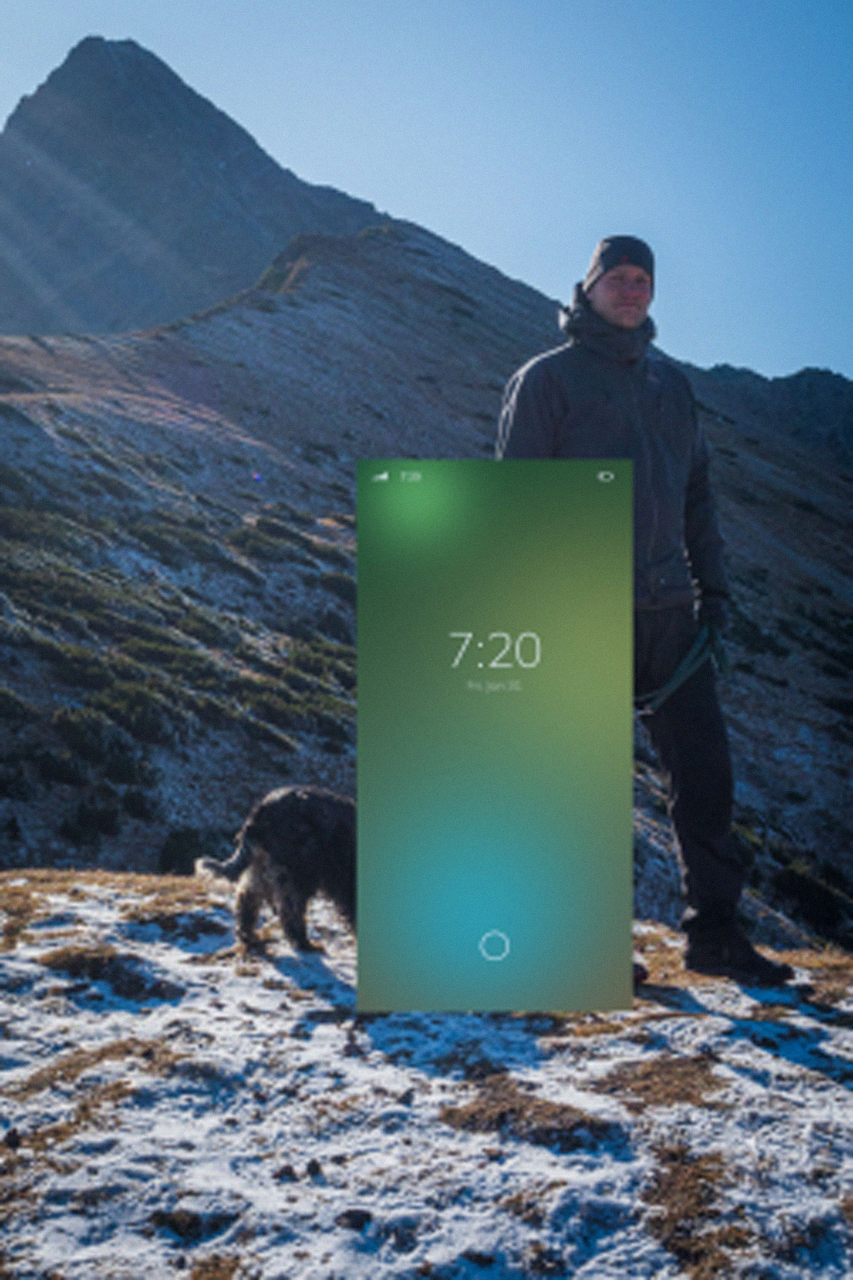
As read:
7 h 20 min
